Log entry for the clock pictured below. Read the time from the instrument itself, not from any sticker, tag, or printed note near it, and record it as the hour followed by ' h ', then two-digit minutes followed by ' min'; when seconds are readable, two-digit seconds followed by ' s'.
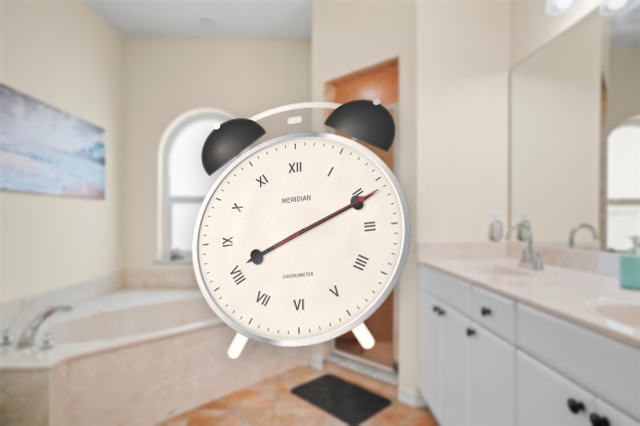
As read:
8 h 11 min 11 s
